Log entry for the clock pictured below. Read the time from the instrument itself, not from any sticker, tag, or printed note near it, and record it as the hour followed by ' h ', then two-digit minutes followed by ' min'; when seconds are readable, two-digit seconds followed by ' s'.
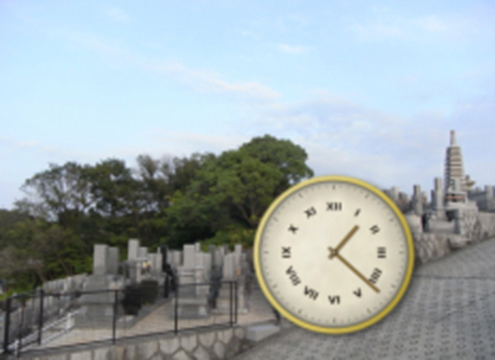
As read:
1 h 22 min
